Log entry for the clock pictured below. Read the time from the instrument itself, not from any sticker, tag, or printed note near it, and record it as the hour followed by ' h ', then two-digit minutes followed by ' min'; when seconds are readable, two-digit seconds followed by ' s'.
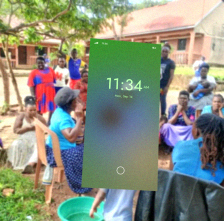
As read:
11 h 34 min
